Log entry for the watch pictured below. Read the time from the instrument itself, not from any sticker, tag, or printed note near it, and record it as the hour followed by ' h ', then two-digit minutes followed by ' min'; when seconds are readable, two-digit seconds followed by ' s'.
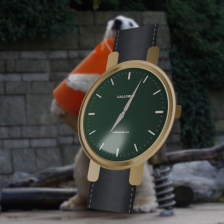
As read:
7 h 04 min
